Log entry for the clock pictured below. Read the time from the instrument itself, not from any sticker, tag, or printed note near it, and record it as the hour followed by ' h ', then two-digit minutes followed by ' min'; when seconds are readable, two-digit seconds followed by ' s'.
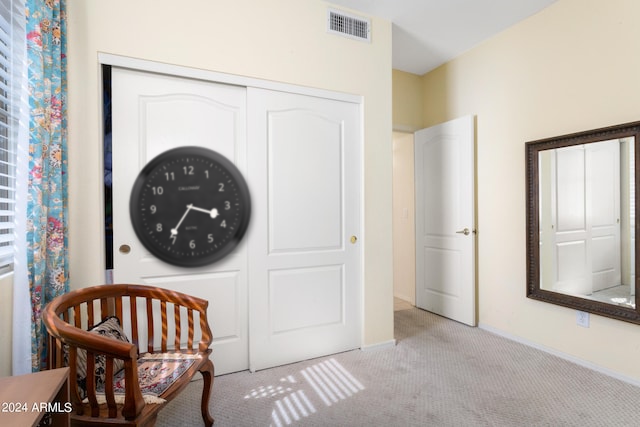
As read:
3 h 36 min
